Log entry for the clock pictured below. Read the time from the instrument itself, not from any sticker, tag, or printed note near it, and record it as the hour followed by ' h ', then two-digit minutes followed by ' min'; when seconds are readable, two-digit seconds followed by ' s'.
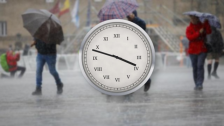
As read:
3 h 48 min
